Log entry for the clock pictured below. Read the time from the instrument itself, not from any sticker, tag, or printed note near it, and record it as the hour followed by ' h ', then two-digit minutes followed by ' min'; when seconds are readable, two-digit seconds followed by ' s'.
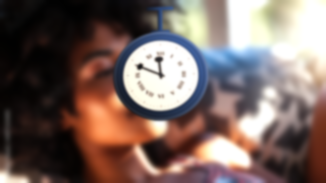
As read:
11 h 49 min
